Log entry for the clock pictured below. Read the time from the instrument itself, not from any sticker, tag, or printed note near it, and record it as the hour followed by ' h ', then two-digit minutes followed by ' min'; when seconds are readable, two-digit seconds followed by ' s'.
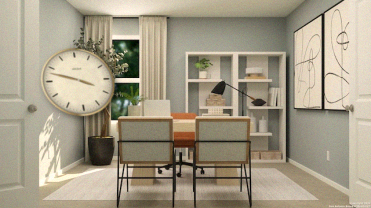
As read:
3 h 48 min
